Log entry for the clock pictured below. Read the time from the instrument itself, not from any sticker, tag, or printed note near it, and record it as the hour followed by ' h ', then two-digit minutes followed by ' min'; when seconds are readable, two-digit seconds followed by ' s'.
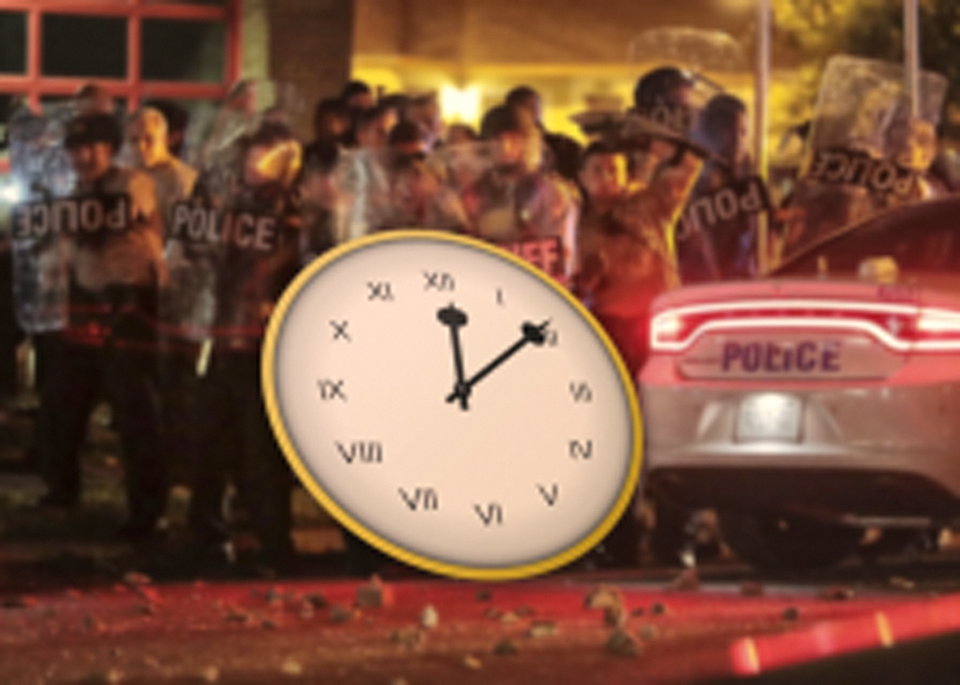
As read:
12 h 09 min
